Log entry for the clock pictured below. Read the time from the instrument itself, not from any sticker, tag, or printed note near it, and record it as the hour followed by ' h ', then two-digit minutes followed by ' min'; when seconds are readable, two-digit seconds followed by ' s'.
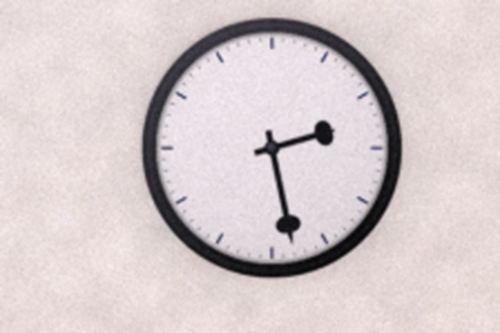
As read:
2 h 28 min
